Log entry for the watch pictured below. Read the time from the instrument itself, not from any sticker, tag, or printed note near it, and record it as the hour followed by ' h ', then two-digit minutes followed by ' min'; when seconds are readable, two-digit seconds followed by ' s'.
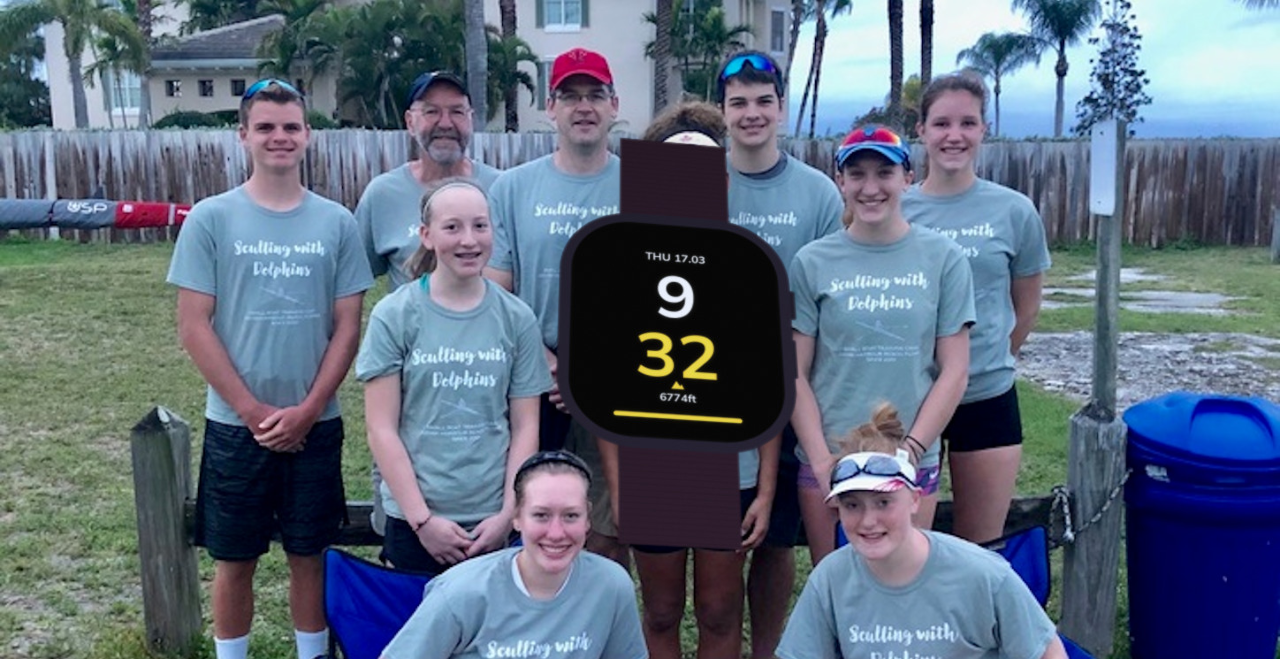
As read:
9 h 32 min
